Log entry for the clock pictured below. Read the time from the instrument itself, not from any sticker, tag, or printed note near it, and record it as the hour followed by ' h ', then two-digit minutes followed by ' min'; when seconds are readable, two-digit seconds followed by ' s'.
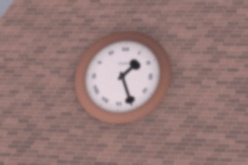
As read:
1 h 26 min
